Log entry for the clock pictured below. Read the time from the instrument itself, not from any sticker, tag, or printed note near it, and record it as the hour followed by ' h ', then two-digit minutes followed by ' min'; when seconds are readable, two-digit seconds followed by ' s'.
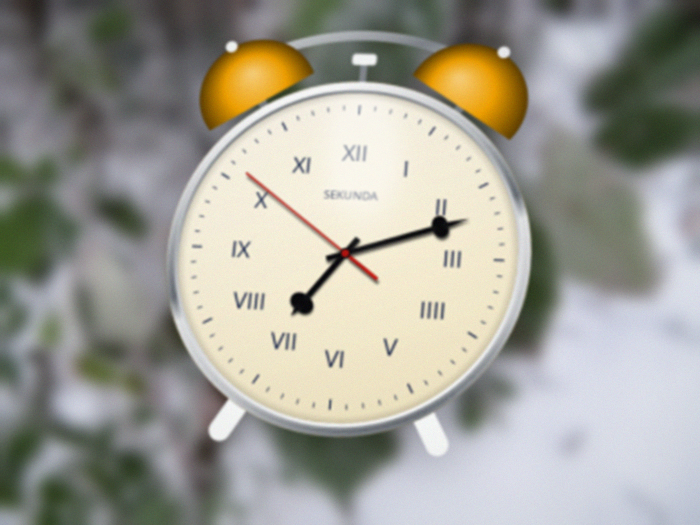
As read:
7 h 11 min 51 s
